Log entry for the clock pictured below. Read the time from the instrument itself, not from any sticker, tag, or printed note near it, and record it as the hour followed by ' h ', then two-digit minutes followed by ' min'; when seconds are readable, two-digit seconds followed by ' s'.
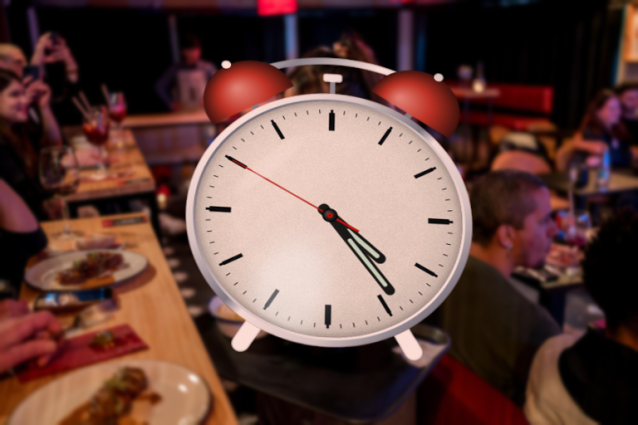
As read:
4 h 23 min 50 s
